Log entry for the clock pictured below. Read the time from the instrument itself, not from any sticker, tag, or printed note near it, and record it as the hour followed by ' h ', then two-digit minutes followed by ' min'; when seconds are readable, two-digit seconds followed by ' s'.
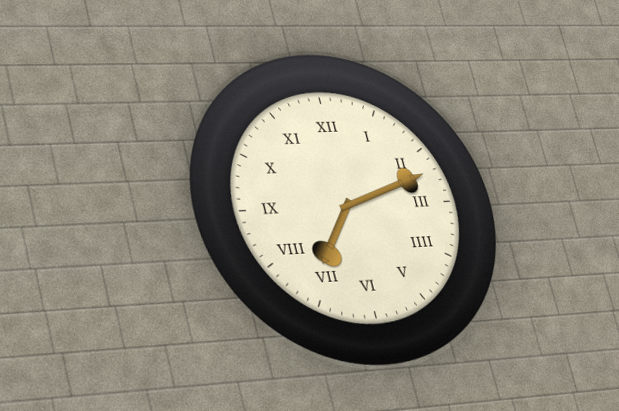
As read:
7 h 12 min
